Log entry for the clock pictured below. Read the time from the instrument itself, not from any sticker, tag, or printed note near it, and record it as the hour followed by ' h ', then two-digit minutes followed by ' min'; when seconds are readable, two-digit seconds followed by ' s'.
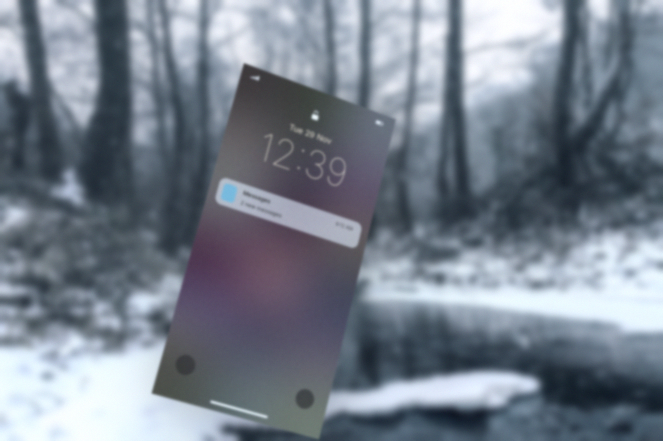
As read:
12 h 39 min
